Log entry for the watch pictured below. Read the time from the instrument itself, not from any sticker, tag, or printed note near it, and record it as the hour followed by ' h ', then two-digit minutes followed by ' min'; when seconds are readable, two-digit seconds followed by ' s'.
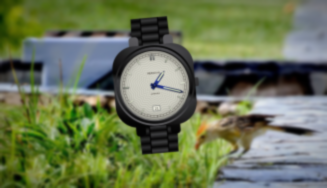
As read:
1 h 18 min
